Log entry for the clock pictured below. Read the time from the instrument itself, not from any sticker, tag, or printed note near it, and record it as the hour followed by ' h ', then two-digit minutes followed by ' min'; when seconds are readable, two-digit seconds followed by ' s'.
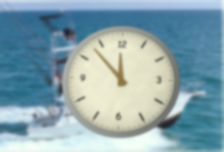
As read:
11 h 53 min
